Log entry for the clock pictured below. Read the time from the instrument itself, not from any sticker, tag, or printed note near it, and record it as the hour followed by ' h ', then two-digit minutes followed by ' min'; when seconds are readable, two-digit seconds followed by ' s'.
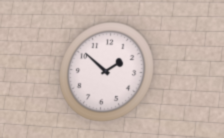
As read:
1 h 51 min
